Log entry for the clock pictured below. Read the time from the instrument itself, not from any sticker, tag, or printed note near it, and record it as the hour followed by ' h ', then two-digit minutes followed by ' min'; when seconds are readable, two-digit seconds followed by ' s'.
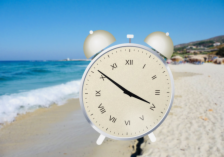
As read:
3 h 51 min
